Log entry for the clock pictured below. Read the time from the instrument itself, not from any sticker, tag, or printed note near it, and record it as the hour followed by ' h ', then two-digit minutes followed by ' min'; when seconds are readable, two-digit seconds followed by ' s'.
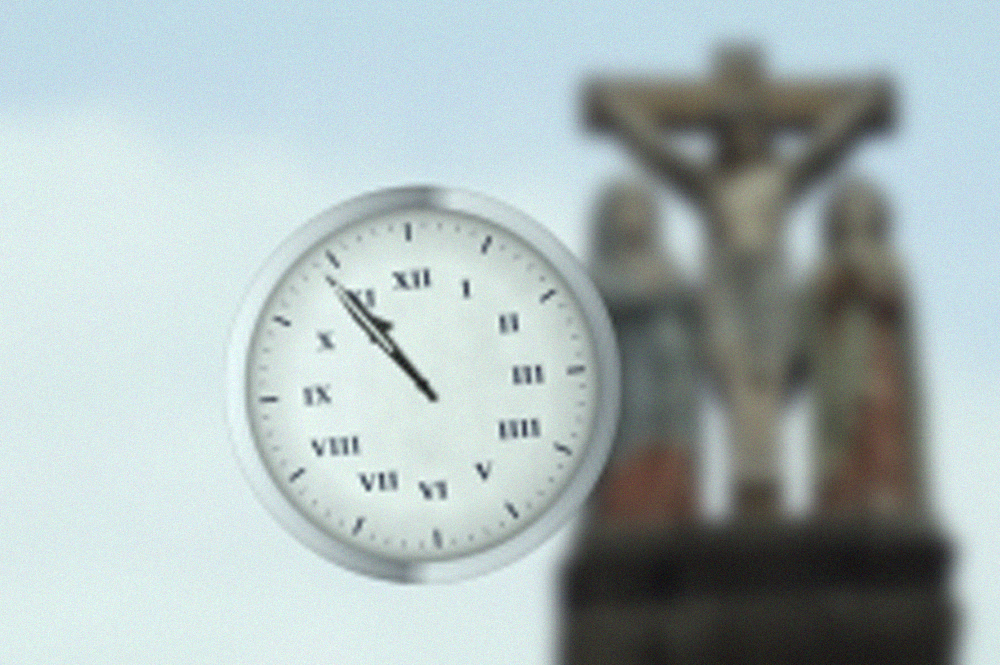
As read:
10 h 54 min
